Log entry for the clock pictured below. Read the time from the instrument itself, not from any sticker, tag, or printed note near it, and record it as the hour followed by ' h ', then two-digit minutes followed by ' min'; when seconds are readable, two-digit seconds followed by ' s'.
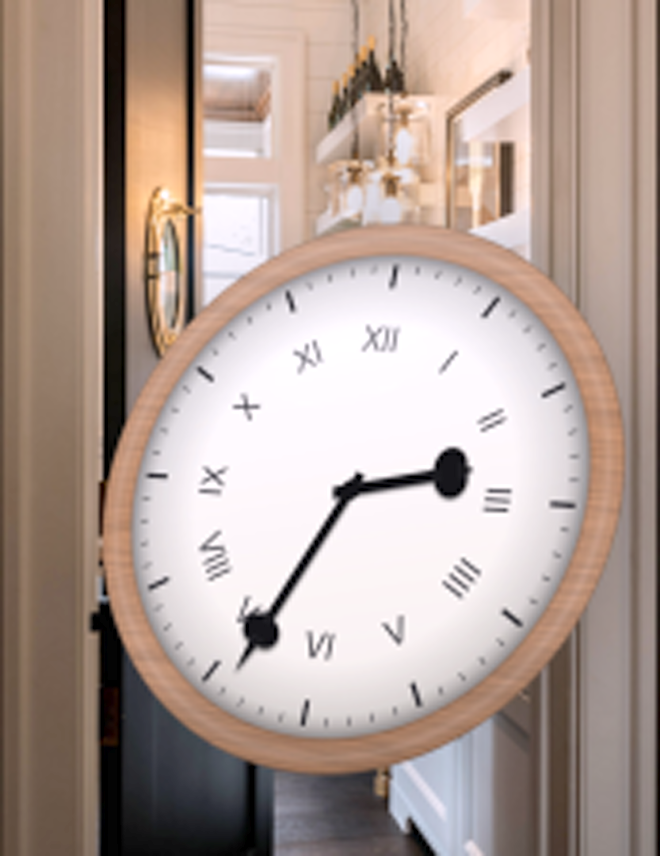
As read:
2 h 34 min
